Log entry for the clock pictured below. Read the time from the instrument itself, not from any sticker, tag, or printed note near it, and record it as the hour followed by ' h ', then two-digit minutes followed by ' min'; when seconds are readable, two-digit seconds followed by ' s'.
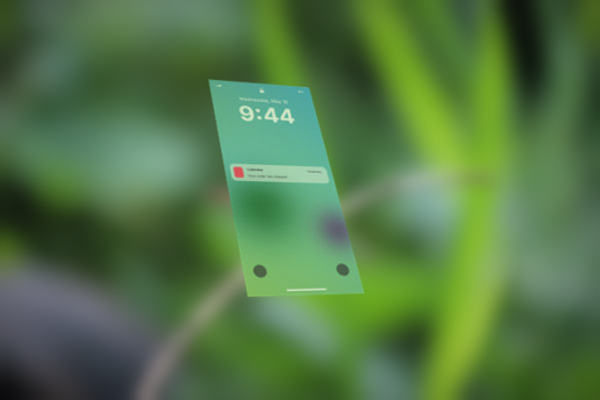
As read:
9 h 44 min
